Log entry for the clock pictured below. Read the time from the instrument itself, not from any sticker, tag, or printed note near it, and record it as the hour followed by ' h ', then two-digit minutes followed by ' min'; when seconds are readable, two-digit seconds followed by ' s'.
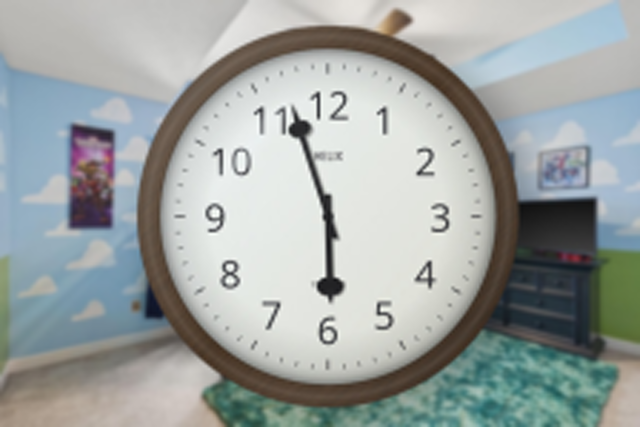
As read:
5 h 57 min
